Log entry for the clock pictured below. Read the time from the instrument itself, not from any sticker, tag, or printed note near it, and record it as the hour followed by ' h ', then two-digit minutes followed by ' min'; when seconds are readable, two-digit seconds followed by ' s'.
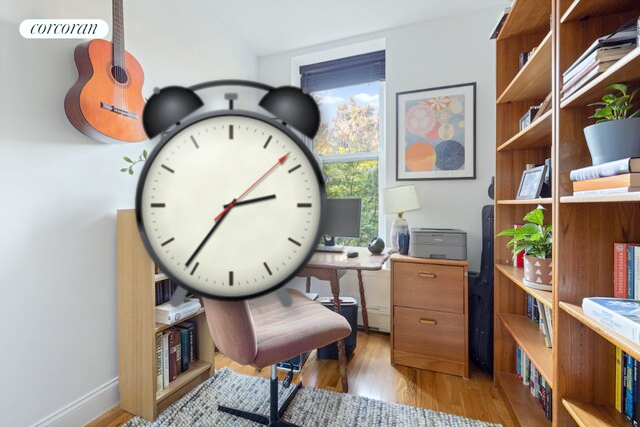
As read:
2 h 36 min 08 s
